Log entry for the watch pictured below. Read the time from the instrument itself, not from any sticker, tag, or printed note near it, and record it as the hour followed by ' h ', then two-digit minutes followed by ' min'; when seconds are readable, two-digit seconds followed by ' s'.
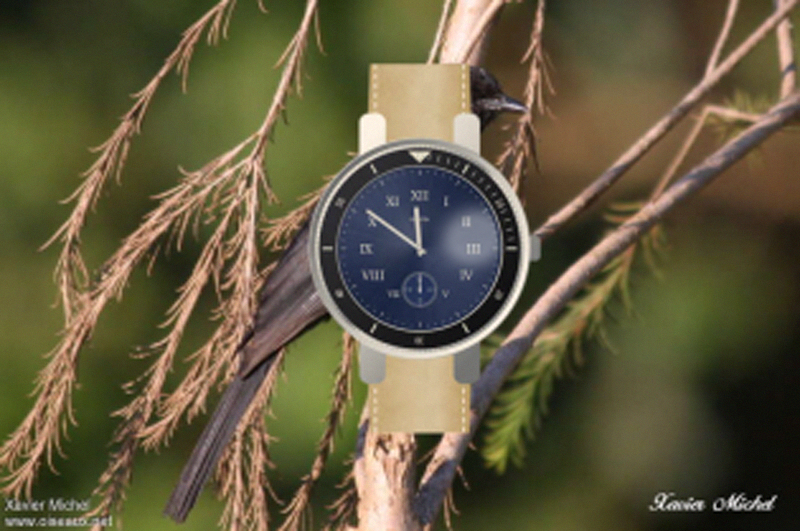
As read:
11 h 51 min
